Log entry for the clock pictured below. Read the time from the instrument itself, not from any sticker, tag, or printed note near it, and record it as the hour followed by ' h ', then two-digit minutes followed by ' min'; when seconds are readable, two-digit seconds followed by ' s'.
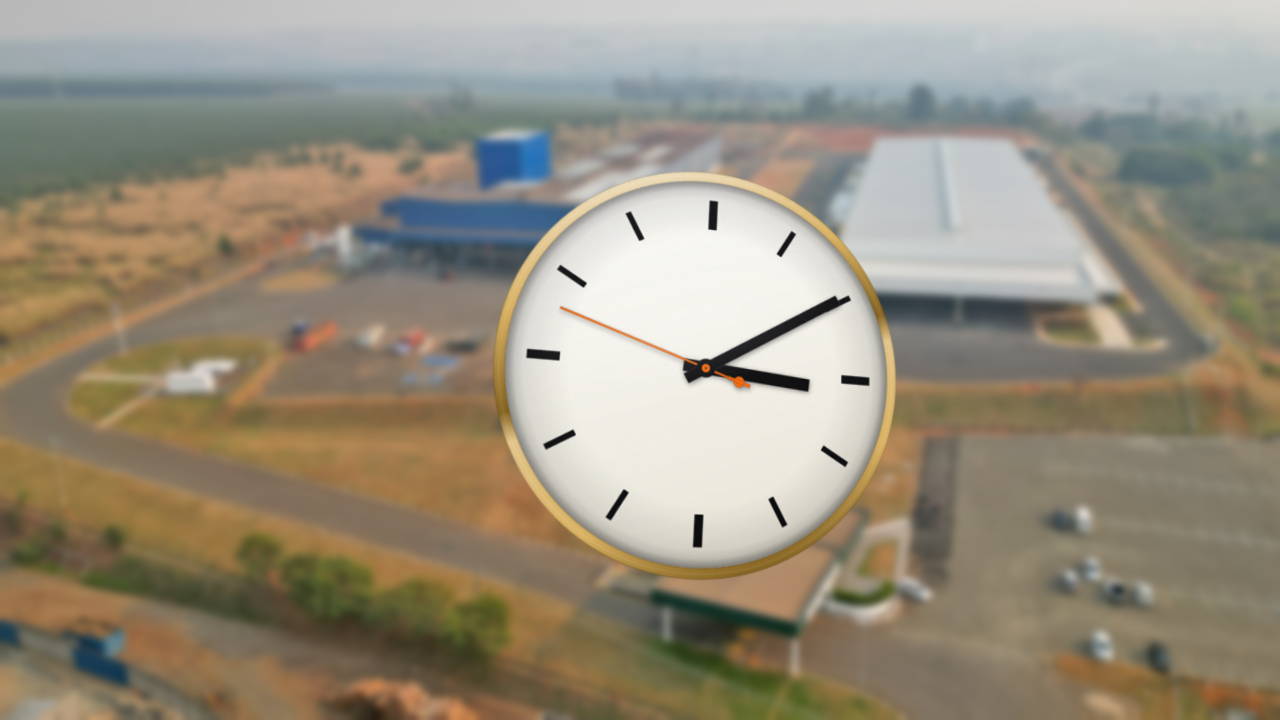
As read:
3 h 09 min 48 s
